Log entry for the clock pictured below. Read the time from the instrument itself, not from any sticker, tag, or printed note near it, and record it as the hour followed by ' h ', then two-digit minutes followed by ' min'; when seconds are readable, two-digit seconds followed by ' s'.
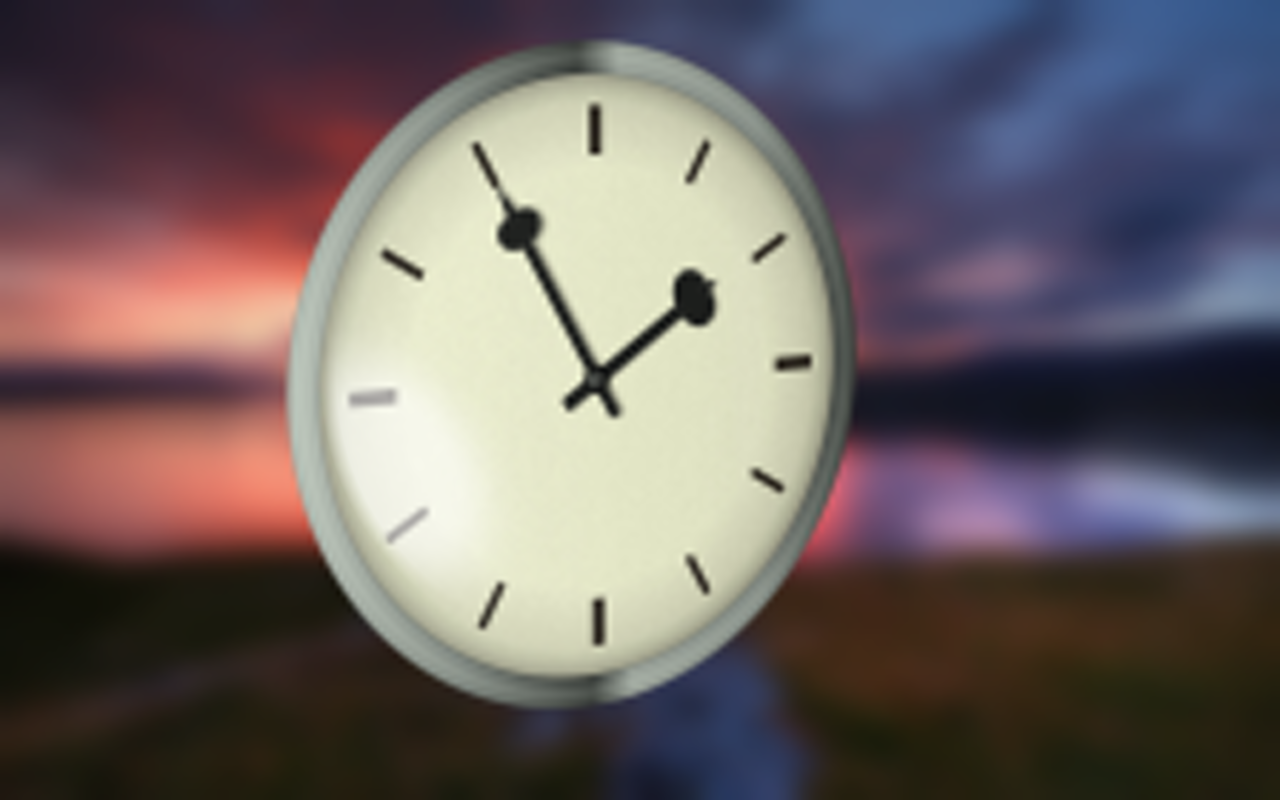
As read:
1 h 55 min
